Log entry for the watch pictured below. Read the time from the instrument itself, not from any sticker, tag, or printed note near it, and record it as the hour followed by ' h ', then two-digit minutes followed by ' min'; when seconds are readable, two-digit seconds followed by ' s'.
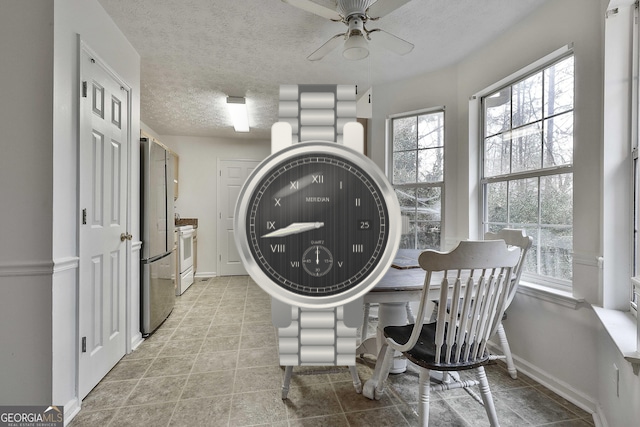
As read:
8 h 43 min
